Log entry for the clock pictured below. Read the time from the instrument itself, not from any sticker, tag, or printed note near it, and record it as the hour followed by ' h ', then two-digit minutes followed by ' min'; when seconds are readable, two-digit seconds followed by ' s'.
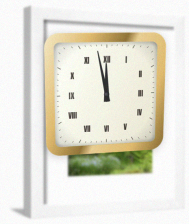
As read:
11 h 58 min
